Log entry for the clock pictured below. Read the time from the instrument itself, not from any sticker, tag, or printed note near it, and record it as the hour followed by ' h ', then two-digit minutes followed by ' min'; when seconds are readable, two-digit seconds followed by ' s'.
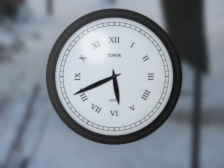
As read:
5 h 41 min
